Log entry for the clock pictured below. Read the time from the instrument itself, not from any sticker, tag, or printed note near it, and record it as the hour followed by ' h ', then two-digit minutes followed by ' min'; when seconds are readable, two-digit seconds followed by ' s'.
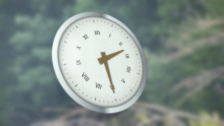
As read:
2 h 30 min
